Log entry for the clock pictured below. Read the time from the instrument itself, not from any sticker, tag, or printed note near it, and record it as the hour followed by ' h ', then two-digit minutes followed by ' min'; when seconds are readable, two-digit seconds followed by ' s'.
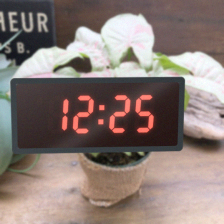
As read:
12 h 25 min
